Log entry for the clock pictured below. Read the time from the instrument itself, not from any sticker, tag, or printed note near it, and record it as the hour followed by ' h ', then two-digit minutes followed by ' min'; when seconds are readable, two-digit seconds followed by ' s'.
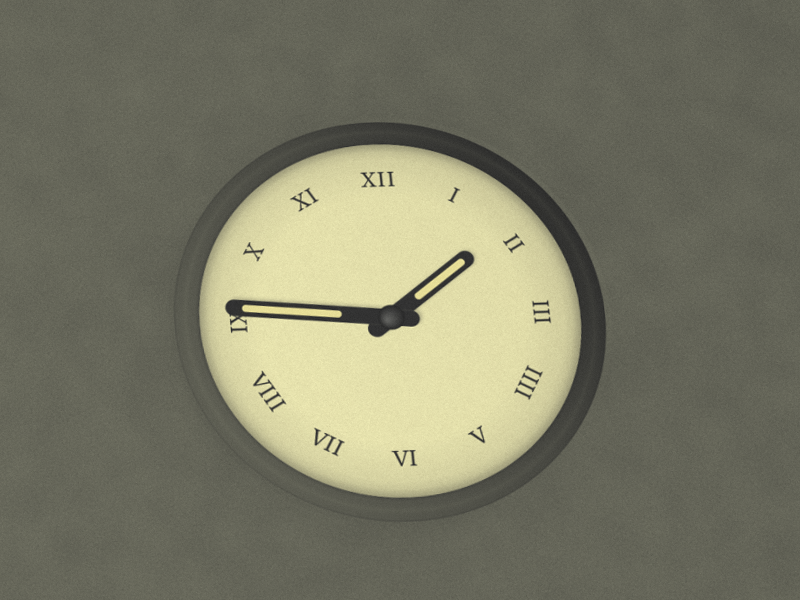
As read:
1 h 46 min
